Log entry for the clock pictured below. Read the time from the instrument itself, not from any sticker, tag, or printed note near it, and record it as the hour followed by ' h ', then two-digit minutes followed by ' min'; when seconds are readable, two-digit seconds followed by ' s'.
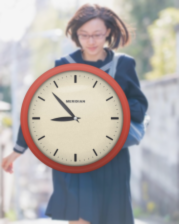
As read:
8 h 53 min
